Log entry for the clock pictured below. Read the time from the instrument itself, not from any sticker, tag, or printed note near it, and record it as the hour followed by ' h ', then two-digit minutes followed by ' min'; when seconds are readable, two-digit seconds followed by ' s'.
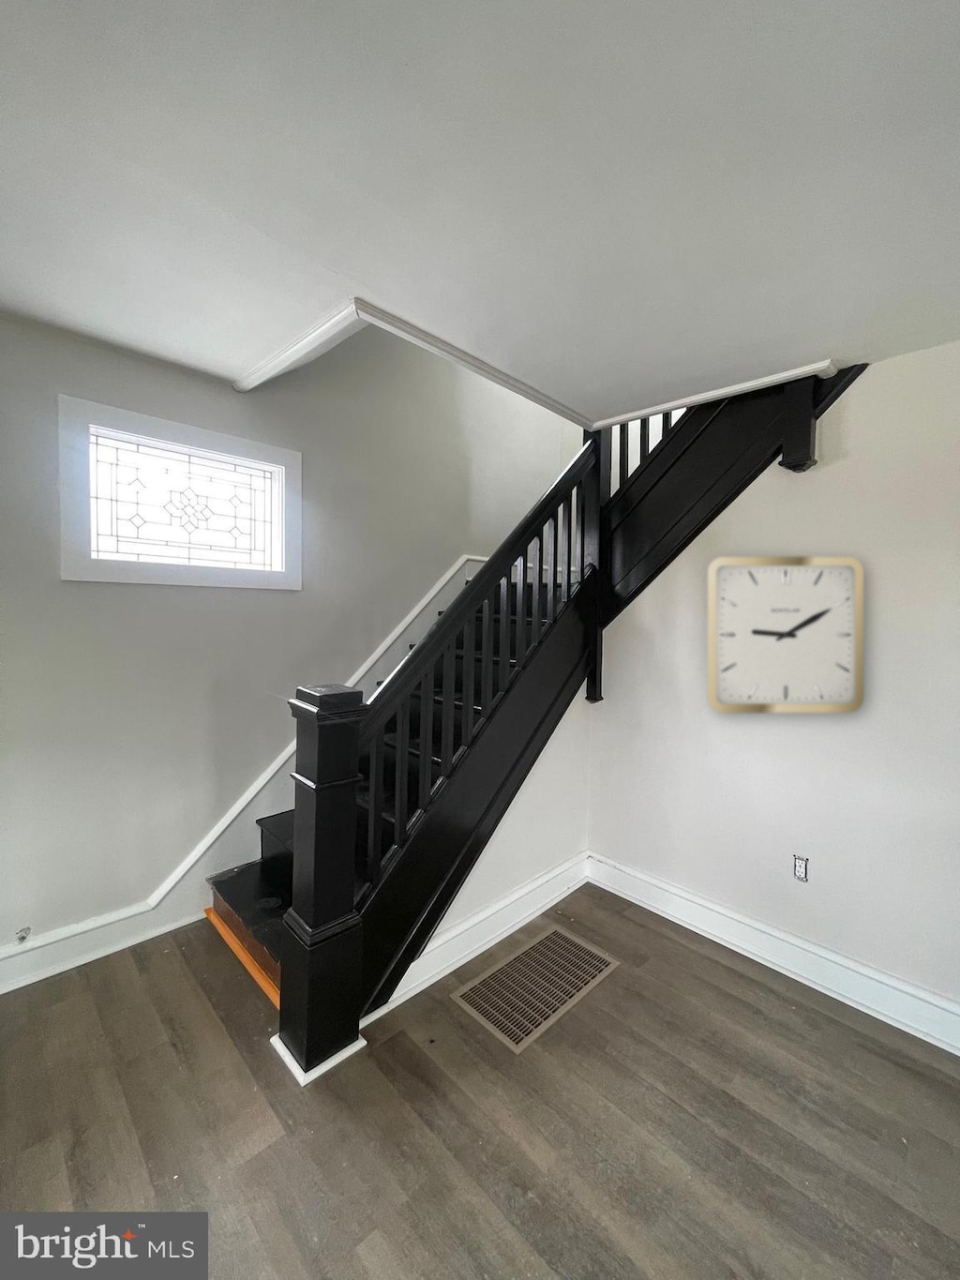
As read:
9 h 10 min
